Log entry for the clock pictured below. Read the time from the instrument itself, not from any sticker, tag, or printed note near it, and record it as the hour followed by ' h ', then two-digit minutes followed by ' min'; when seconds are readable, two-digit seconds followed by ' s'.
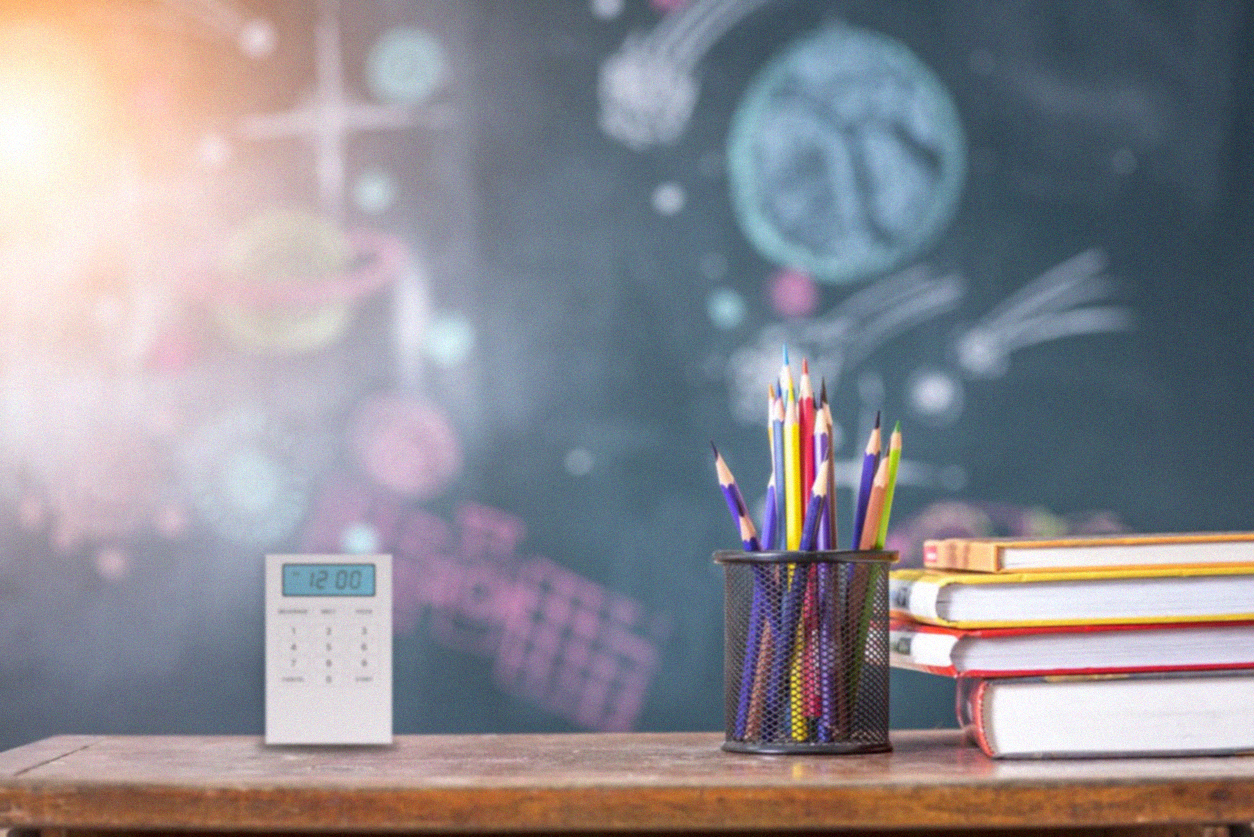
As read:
12 h 00 min
